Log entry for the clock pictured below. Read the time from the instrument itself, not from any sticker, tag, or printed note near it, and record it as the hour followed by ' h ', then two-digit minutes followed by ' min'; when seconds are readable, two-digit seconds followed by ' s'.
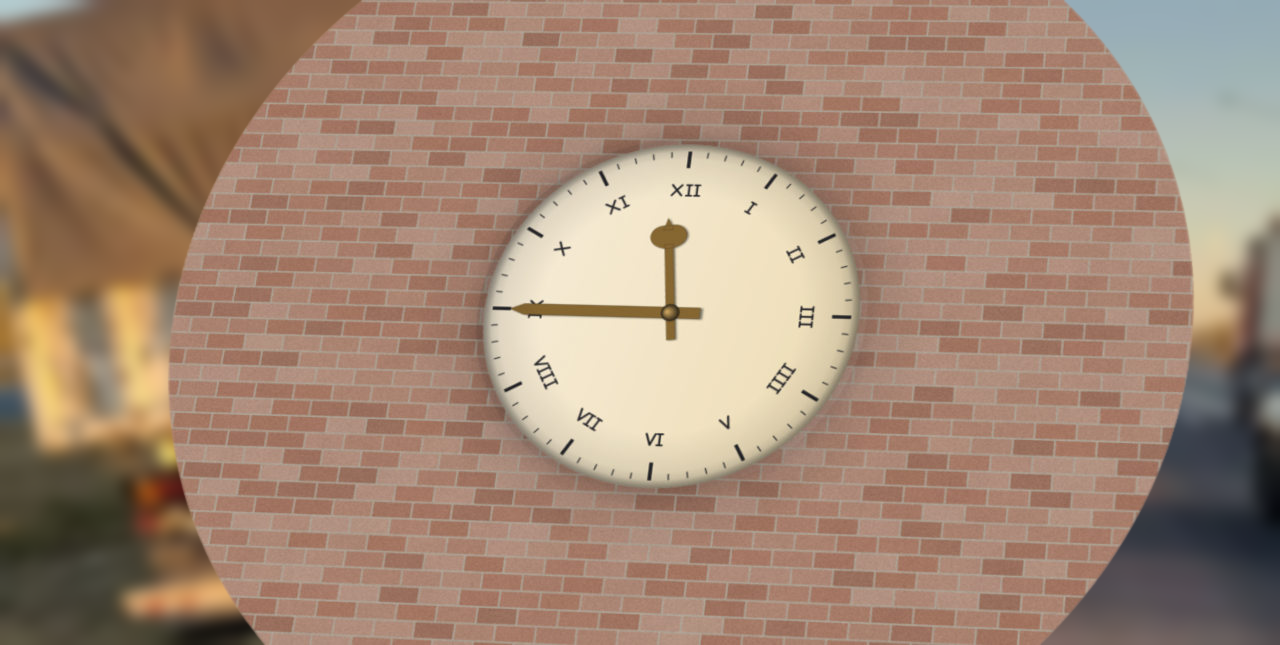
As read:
11 h 45 min
